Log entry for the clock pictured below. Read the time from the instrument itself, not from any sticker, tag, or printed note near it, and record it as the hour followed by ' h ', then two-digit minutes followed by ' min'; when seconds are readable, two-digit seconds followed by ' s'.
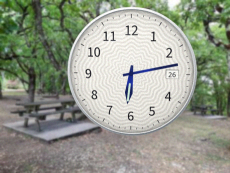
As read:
6 h 13 min
